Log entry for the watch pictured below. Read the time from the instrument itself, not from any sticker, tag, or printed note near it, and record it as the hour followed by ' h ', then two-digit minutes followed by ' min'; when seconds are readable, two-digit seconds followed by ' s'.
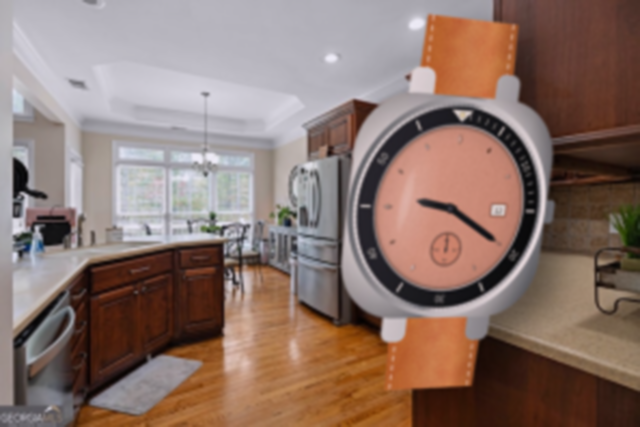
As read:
9 h 20 min
